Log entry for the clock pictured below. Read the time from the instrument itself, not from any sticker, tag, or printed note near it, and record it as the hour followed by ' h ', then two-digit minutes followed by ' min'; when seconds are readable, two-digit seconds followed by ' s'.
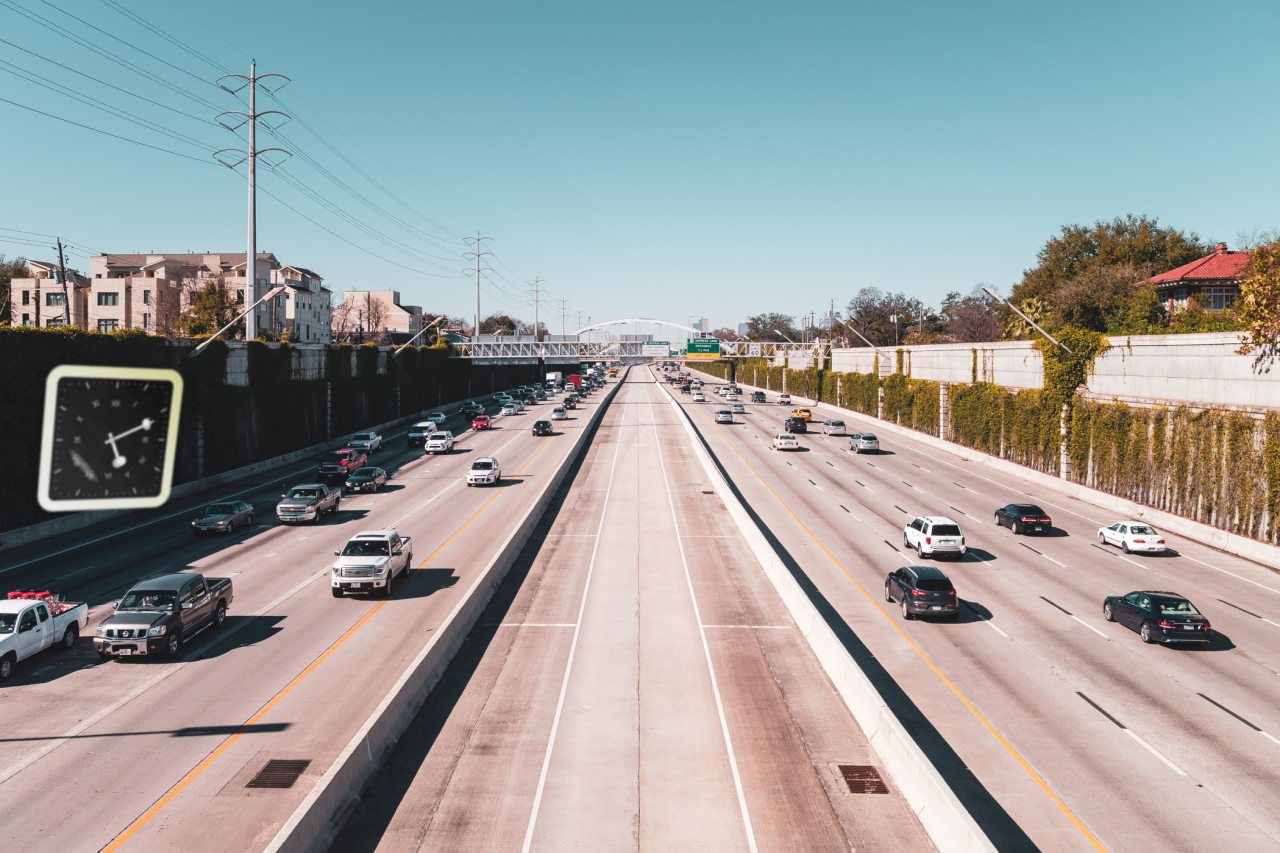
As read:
5 h 11 min
